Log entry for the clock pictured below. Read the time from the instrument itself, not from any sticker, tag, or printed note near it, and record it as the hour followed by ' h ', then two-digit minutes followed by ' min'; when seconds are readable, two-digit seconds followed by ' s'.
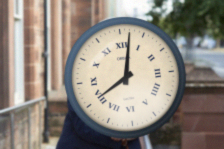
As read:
8 h 02 min
